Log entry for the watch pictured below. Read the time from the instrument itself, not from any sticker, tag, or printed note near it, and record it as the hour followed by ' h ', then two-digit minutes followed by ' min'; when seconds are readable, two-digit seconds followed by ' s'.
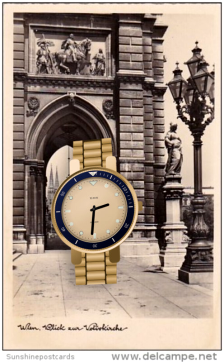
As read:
2 h 31 min
